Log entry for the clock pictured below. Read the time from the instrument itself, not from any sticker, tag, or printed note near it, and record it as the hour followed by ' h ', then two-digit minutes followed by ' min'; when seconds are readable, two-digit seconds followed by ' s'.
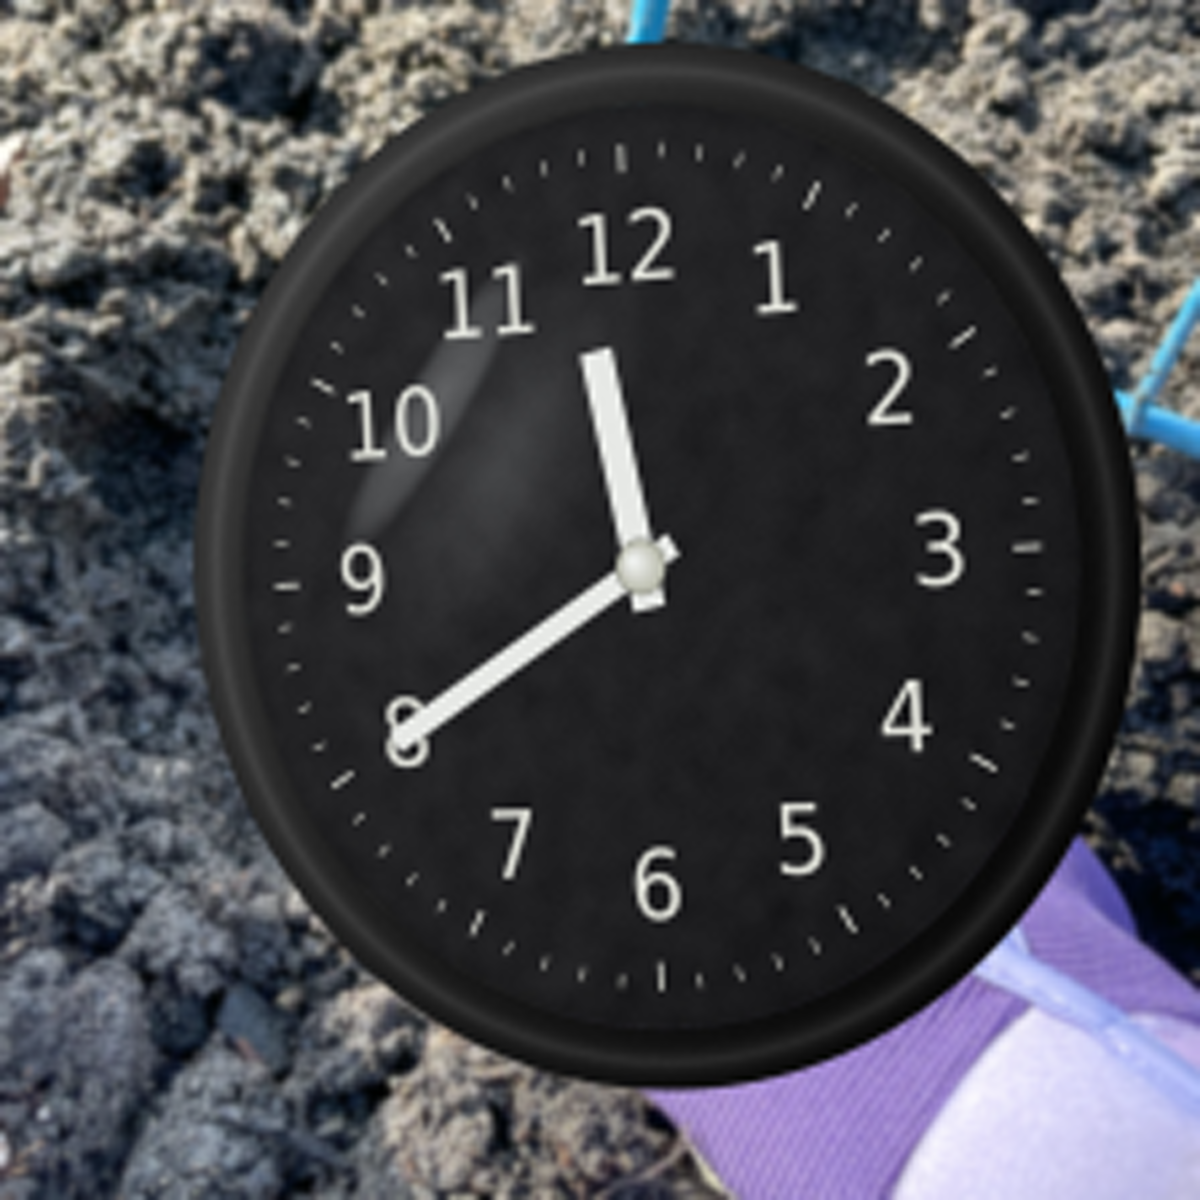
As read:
11 h 40 min
